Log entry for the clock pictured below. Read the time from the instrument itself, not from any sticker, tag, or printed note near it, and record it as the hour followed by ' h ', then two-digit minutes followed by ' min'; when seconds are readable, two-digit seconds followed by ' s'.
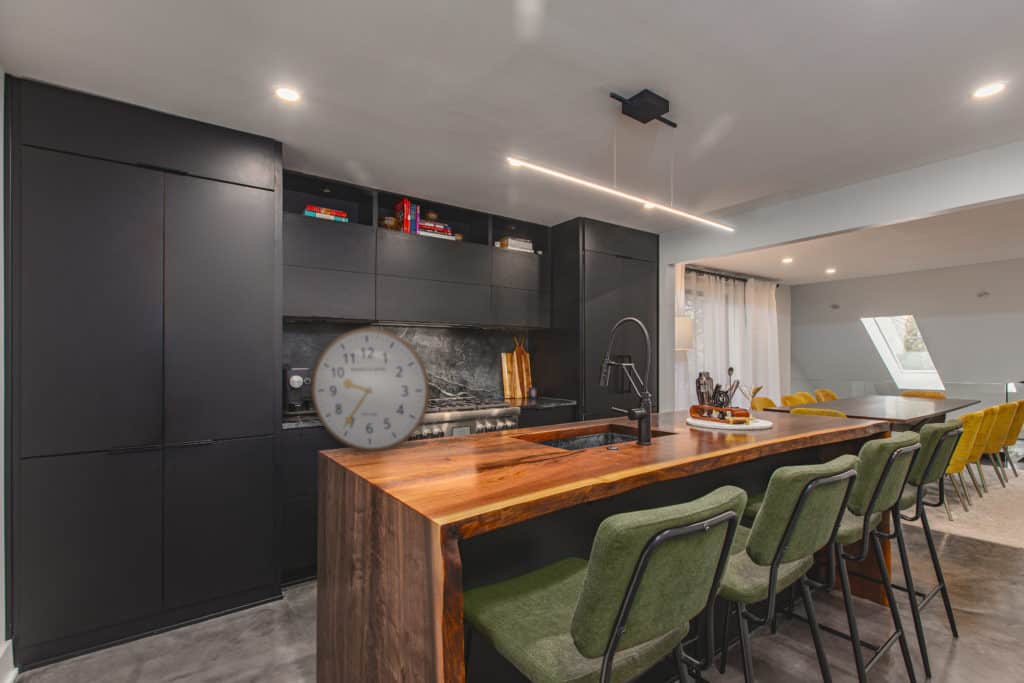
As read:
9 h 36 min
